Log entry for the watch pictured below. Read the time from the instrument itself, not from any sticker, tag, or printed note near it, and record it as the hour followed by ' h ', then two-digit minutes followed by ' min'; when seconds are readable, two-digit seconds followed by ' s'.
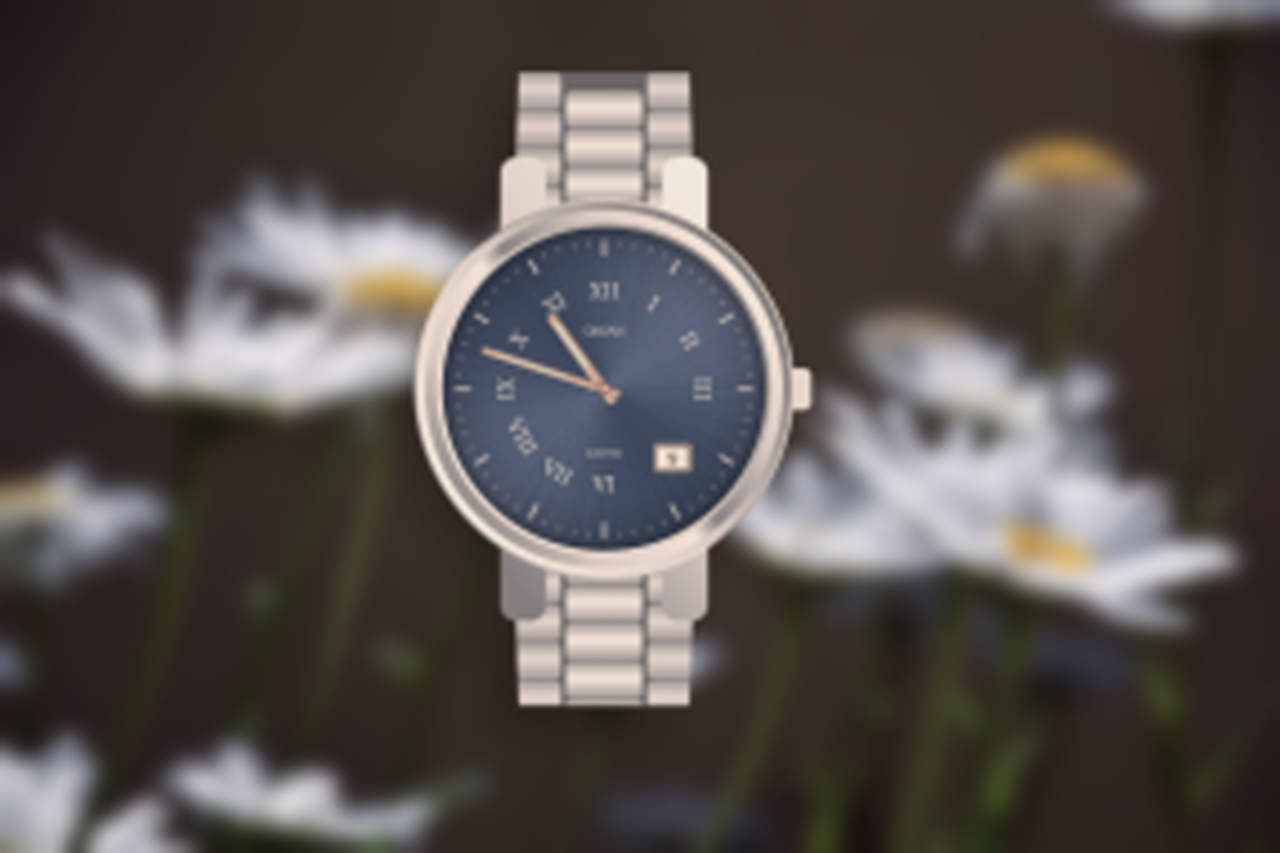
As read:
10 h 48 min
